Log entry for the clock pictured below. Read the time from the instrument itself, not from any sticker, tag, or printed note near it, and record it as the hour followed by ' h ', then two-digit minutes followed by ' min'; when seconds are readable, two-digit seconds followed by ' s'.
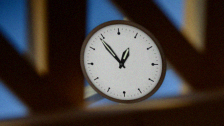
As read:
12 h 54 min
